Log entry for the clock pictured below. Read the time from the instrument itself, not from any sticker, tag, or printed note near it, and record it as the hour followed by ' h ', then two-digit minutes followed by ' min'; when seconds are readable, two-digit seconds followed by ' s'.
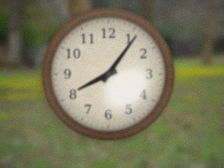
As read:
8 h 06 min
